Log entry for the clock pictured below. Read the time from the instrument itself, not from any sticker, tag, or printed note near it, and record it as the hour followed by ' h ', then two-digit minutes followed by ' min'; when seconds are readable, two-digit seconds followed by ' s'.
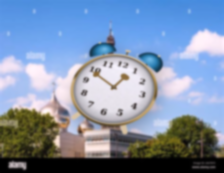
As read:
12 h 49 min
